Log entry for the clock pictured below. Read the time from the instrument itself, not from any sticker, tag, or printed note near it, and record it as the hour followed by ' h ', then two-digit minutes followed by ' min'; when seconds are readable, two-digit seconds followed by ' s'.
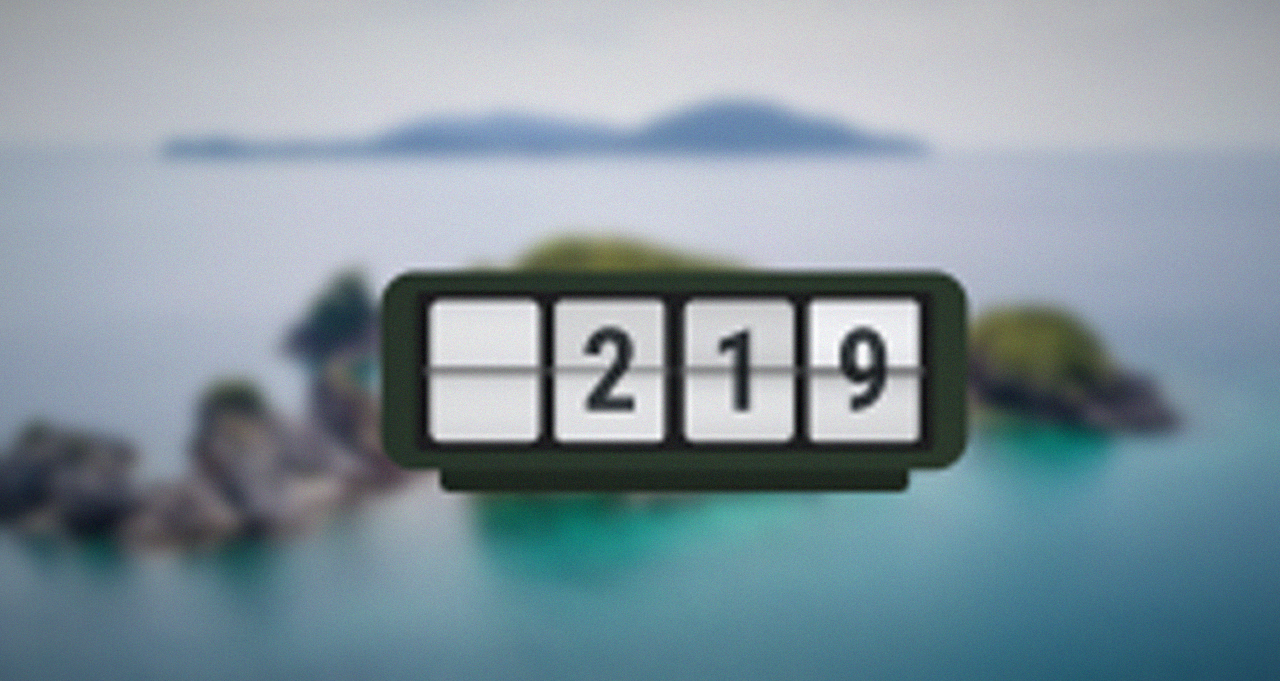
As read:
2 h 19 min
